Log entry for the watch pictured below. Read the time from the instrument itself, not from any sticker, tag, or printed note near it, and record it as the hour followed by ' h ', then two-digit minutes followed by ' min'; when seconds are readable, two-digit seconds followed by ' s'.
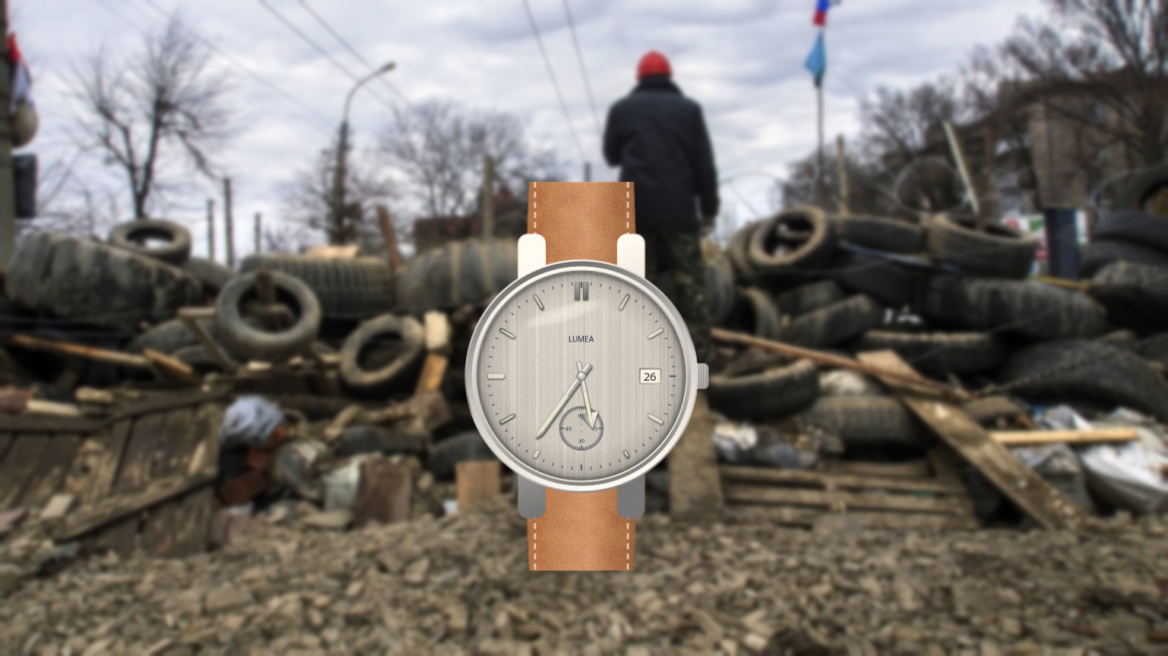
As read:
5 h 36 min
